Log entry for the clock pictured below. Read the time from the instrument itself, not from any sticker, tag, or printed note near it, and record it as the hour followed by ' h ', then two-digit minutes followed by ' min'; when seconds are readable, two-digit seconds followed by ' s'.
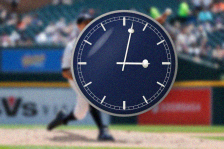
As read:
3 h 02 min
